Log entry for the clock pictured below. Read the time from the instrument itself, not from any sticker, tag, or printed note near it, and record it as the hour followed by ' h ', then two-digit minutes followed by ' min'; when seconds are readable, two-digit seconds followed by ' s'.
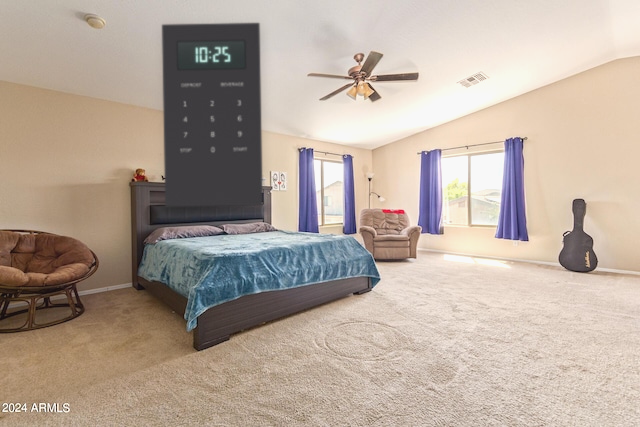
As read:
10 h 25 min
